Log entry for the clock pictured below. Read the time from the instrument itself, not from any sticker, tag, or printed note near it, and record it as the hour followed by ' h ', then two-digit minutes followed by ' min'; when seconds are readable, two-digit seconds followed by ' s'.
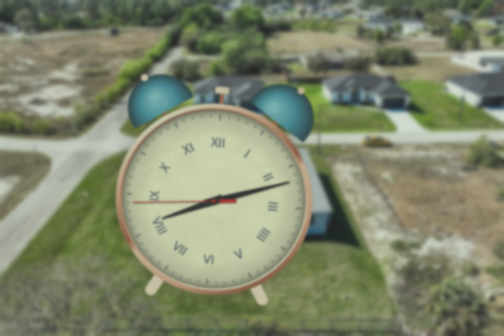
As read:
8 h 11 min 44 s
